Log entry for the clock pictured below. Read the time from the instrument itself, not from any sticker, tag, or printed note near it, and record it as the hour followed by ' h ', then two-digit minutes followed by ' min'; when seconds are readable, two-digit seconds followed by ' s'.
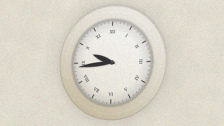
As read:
9 h 44 min
